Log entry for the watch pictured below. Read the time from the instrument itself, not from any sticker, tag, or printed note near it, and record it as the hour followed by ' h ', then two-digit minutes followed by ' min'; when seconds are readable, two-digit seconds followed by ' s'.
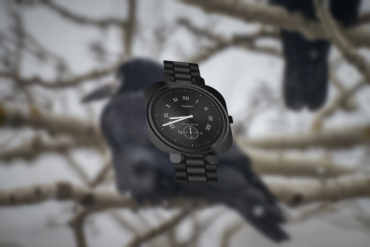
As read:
8 h 41 min
